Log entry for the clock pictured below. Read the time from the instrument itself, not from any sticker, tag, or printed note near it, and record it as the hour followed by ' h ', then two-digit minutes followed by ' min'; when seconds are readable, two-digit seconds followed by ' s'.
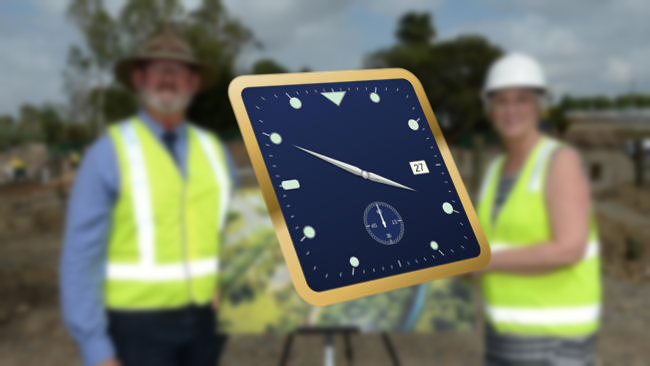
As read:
3 h 50 min
